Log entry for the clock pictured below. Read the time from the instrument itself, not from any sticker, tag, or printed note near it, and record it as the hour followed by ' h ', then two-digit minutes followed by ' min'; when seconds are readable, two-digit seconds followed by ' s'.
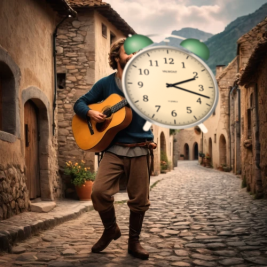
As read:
2 h 18 min
